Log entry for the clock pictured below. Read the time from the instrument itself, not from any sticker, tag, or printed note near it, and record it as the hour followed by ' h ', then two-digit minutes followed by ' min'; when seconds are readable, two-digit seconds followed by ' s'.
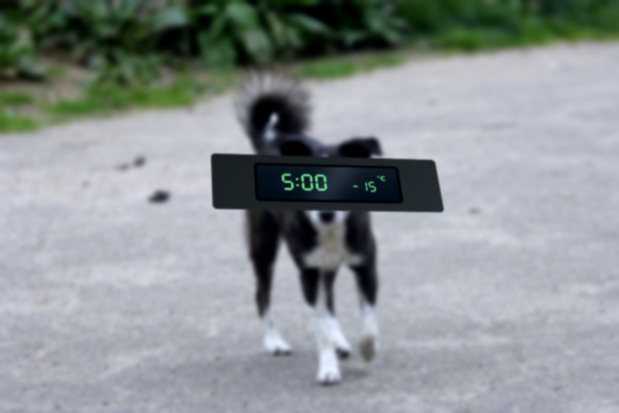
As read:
5 h 00 min
